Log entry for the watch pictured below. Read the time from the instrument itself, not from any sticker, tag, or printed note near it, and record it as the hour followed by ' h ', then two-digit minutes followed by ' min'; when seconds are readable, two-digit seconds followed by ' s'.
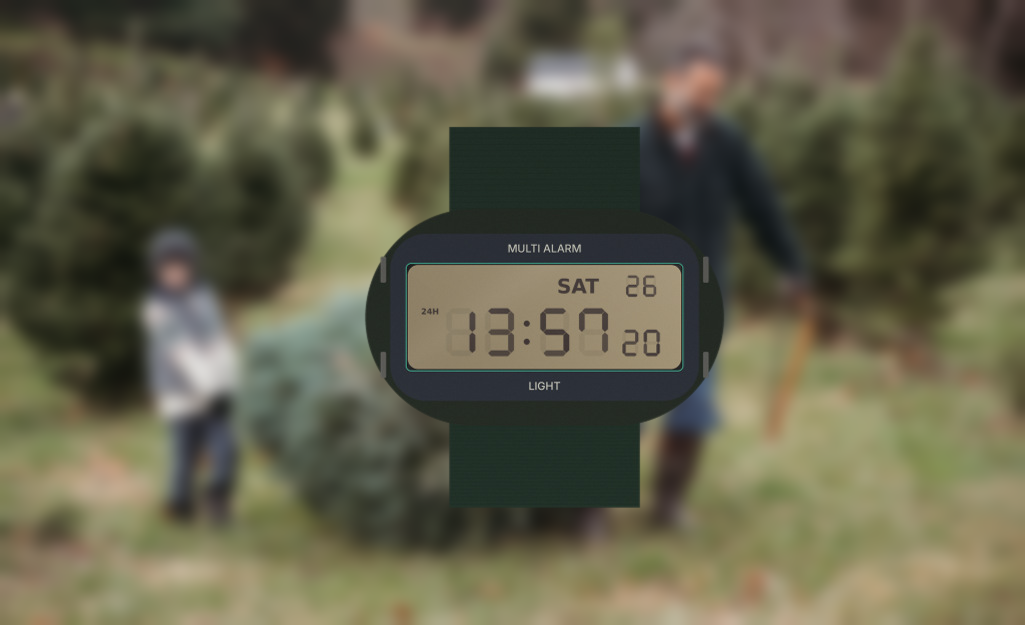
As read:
13 h 57 min 20 s
